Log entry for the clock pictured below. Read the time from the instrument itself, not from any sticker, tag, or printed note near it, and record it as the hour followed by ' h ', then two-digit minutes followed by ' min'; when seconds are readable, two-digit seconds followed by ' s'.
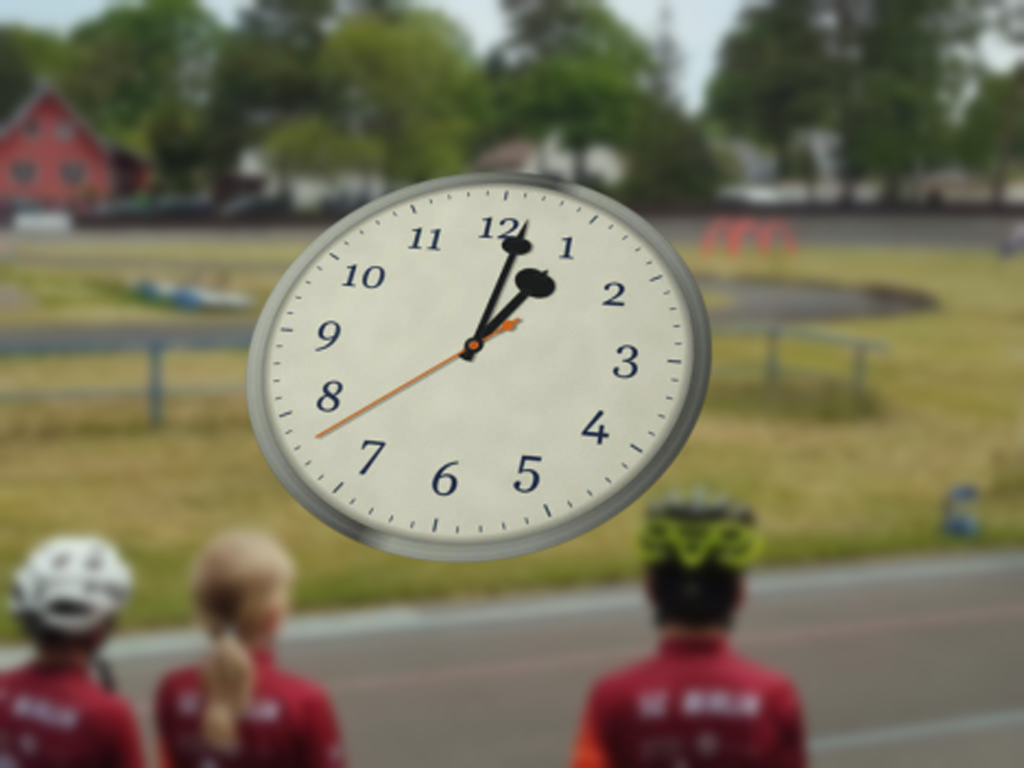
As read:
1 h 01 min 38 s
